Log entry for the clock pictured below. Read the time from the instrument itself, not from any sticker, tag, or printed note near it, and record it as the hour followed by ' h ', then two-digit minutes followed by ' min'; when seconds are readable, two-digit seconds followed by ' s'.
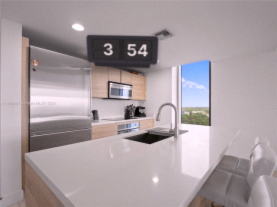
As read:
3 h 54 min
